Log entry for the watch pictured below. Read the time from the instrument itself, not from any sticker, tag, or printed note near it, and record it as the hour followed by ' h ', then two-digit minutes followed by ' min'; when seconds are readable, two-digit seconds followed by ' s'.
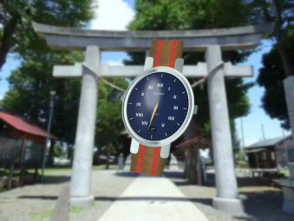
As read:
6 h 32 min
